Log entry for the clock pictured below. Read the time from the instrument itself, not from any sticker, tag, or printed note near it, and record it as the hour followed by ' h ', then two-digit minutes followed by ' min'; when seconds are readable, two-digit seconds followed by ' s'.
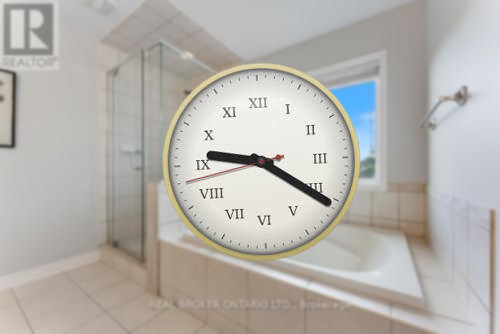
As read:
9 h 20 min 43 s
